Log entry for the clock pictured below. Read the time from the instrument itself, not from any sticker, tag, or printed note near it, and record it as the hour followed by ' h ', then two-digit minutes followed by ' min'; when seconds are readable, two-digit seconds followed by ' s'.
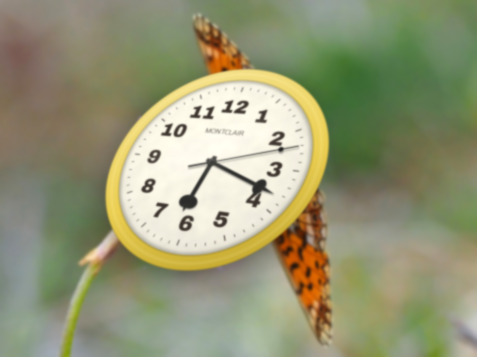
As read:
6 h 18 min 12 s
